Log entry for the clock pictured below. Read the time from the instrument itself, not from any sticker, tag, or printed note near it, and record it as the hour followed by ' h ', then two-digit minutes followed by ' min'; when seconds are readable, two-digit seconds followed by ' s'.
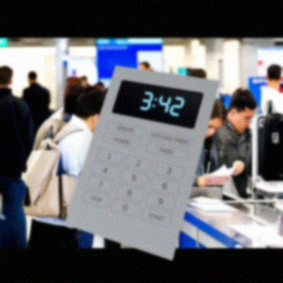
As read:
3 h 42 min
